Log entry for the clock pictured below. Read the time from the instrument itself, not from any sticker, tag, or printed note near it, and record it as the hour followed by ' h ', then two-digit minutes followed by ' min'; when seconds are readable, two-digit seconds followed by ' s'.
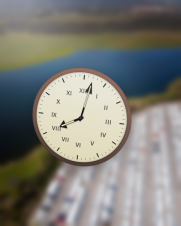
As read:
8 h 02 min
